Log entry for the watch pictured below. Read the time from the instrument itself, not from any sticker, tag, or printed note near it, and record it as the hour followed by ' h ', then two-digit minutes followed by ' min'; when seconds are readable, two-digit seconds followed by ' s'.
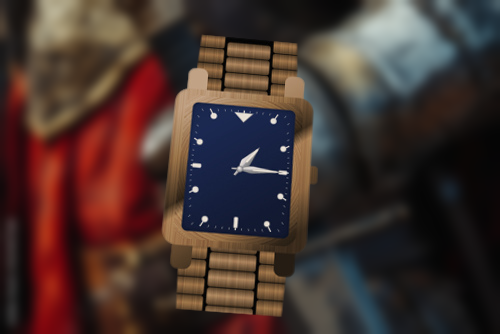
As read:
1 h 15 min
